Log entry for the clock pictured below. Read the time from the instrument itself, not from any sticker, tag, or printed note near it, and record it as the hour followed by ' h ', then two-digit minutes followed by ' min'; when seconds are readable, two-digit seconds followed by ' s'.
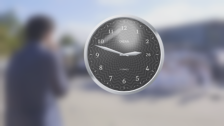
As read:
2 h 48 min
